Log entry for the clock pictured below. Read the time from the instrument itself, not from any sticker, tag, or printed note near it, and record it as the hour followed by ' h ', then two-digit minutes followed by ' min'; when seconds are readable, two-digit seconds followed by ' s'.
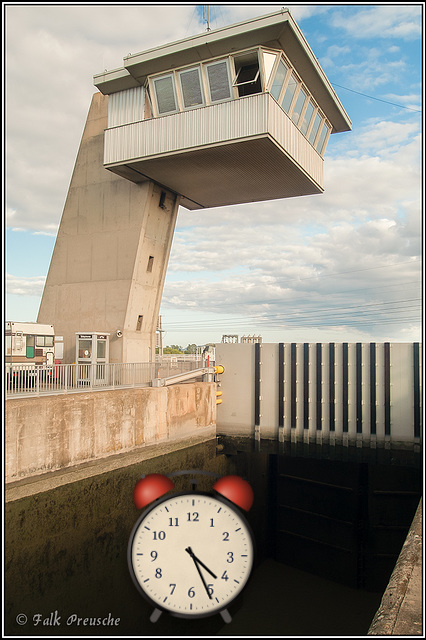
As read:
4 h 26 min
